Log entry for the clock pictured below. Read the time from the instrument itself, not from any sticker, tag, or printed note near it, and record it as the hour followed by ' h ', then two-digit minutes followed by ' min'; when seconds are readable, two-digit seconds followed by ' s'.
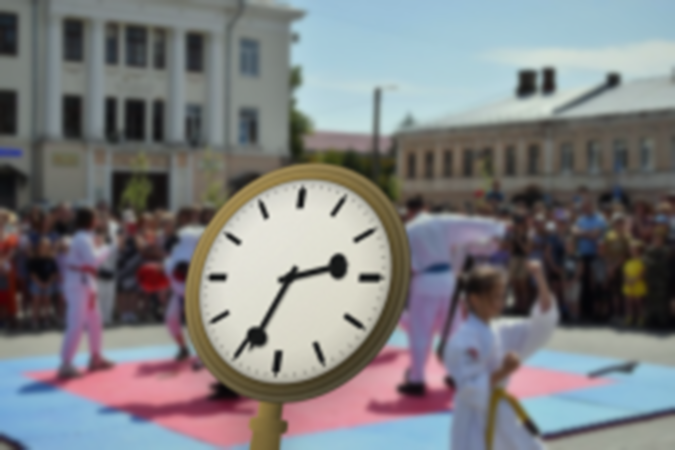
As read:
2 h 34 min
